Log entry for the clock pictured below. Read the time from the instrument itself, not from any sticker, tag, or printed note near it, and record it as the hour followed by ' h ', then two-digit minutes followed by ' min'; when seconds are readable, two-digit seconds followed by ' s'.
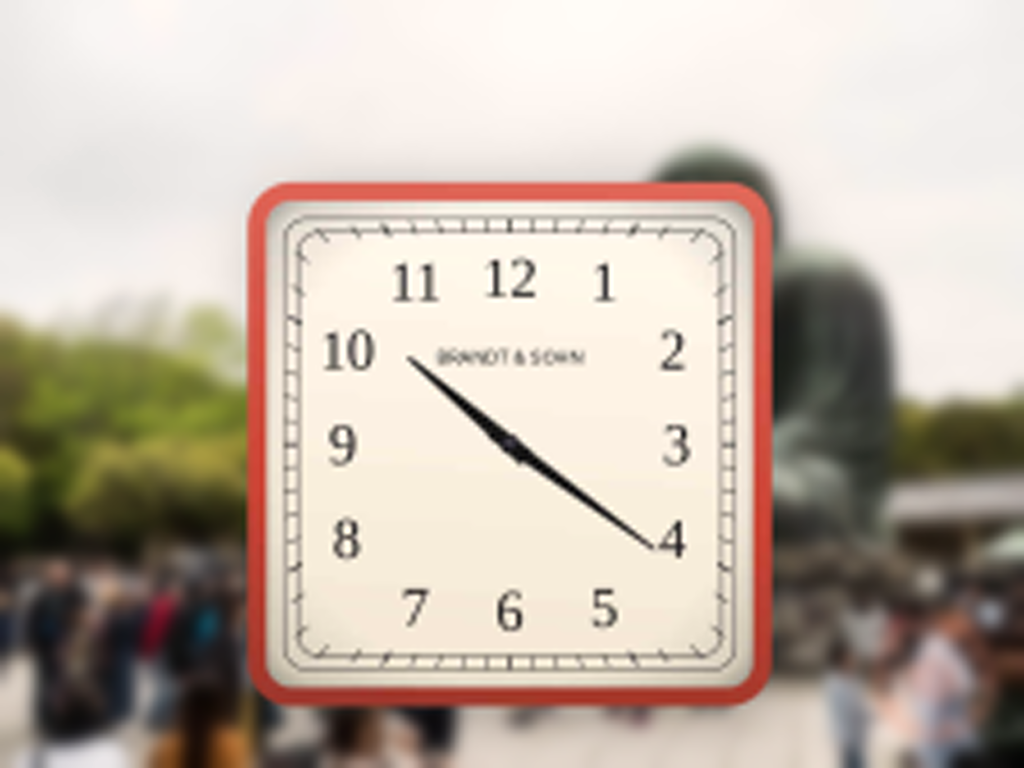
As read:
10 h 21 min
